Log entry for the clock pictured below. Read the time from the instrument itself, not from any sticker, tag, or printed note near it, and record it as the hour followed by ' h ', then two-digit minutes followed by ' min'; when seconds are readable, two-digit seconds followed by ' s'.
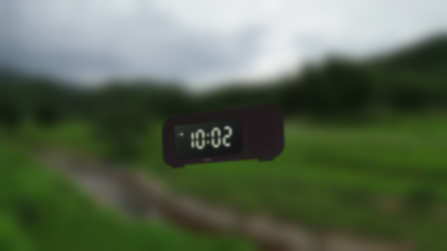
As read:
10 h 02 min
